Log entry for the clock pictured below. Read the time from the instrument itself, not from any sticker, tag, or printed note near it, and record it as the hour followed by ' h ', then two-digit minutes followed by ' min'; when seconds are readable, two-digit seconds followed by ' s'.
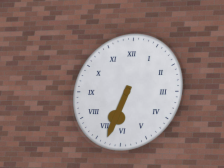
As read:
6 h 33 min
